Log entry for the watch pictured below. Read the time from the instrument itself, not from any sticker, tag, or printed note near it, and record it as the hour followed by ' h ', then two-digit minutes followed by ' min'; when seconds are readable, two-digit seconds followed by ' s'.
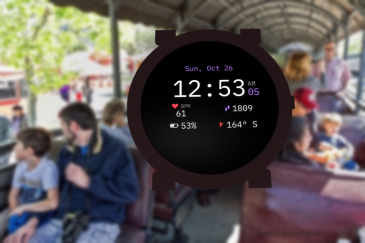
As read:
12 h 53 min 05 s
